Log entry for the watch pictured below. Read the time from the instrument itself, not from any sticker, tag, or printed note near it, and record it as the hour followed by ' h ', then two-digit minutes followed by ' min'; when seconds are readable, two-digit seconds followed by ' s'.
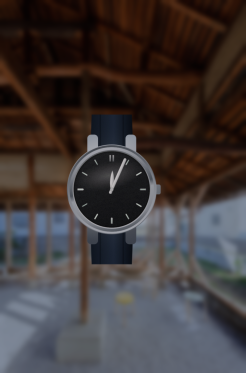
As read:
12 h 04 min
